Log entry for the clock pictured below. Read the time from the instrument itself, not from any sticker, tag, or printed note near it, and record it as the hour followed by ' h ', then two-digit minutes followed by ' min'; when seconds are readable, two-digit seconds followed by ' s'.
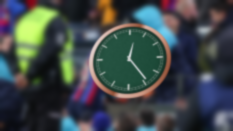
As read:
12 h 24 min
